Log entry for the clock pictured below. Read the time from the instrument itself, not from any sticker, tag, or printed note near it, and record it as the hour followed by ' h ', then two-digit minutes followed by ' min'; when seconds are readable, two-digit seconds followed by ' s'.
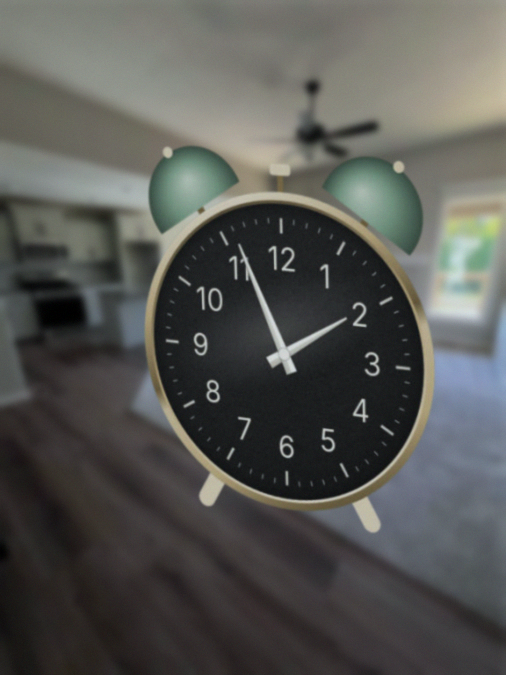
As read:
1 h 56 min
